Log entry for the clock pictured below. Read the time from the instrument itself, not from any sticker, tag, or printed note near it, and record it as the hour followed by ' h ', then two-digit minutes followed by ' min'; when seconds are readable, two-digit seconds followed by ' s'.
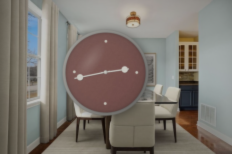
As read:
2 h 43 min
